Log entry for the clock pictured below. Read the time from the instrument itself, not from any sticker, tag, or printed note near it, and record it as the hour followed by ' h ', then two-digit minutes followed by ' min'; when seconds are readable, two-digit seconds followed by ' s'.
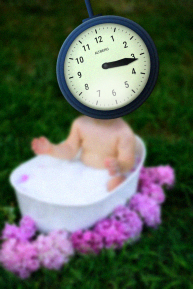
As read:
3 h 16 min
